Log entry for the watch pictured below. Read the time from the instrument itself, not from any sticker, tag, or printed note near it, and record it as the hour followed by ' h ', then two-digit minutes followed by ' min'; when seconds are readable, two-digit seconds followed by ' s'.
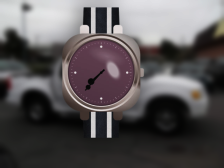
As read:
7 h 37 min
